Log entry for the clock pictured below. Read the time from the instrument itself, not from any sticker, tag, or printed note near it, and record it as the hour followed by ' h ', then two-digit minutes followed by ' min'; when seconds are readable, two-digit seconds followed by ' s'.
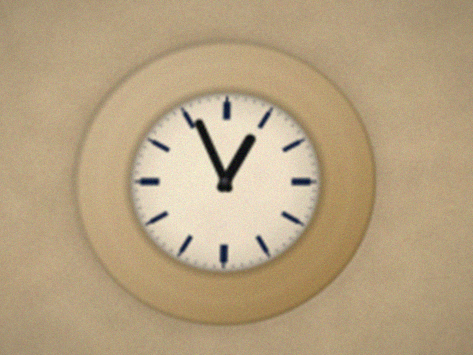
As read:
12 h 56 min
